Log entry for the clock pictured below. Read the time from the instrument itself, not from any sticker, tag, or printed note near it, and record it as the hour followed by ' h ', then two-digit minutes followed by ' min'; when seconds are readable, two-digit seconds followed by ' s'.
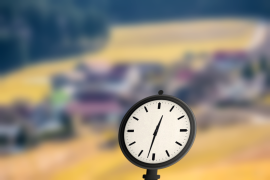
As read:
12 h 32 min
